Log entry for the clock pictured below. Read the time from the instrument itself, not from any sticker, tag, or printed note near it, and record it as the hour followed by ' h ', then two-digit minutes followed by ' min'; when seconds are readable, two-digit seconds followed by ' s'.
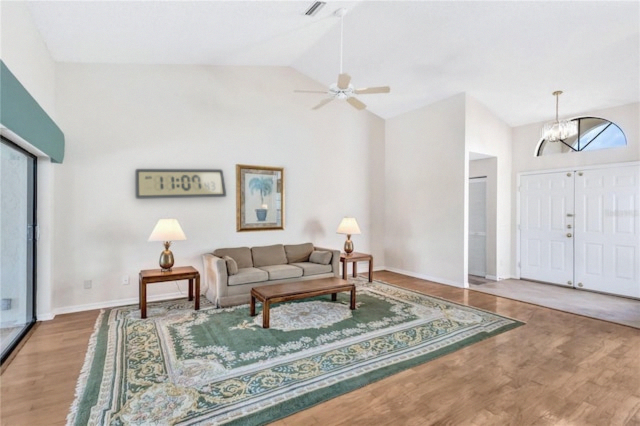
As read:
11 h 07 min
